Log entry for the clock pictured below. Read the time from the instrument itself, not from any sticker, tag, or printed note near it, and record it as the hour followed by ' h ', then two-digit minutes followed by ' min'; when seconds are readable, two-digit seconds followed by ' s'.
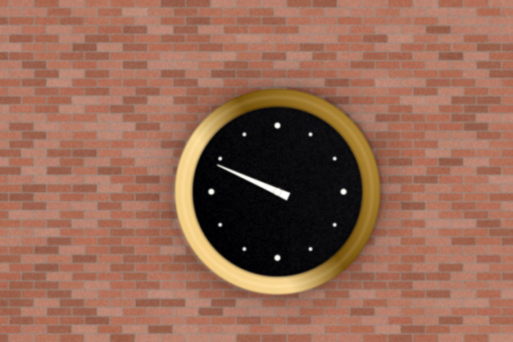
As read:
9 h 49 min
